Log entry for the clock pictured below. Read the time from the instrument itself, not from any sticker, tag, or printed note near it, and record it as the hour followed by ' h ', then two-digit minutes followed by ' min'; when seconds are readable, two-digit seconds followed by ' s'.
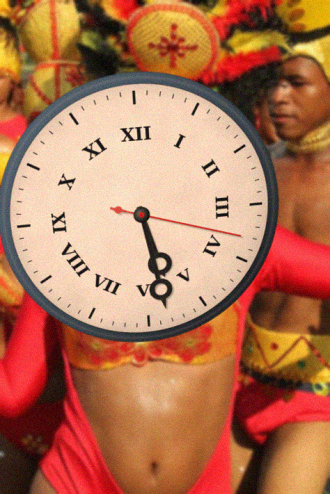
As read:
5 h 28 min 18 s
